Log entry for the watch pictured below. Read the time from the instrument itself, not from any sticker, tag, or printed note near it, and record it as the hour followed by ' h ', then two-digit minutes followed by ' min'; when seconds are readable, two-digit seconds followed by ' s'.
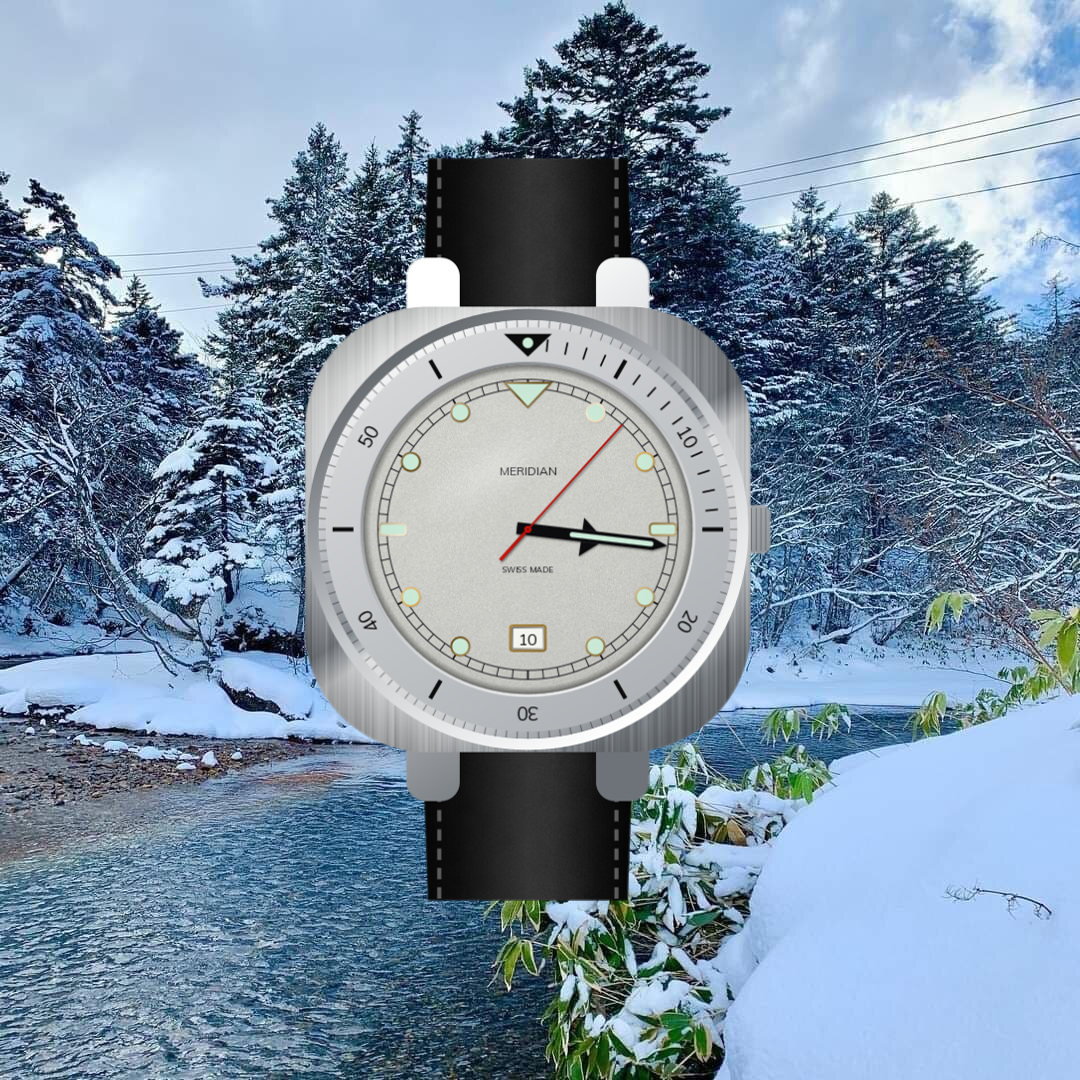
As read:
3 h 16 min 07 s
